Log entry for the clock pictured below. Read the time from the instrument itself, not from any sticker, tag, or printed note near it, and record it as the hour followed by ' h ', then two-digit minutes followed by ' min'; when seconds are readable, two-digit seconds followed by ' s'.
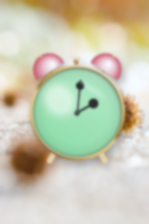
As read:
2 h 01 min
